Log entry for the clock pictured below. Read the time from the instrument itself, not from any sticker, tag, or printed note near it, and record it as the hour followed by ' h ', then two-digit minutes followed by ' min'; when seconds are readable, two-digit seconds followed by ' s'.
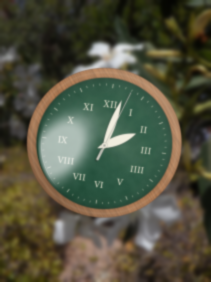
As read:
2 h 02 min 03 s
